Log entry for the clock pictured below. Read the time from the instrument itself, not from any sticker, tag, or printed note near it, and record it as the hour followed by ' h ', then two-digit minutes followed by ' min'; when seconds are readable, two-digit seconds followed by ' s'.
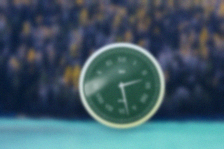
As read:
2 h 28 min
